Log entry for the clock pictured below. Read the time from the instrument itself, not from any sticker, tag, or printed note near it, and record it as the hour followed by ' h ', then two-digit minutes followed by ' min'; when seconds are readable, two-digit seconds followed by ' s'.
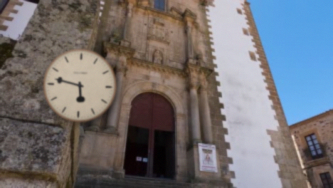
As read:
5 h 47 min
